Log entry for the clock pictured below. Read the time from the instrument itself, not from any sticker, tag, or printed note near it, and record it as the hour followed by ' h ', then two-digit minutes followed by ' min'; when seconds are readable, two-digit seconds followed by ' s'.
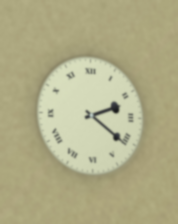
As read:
2 h 21 min
